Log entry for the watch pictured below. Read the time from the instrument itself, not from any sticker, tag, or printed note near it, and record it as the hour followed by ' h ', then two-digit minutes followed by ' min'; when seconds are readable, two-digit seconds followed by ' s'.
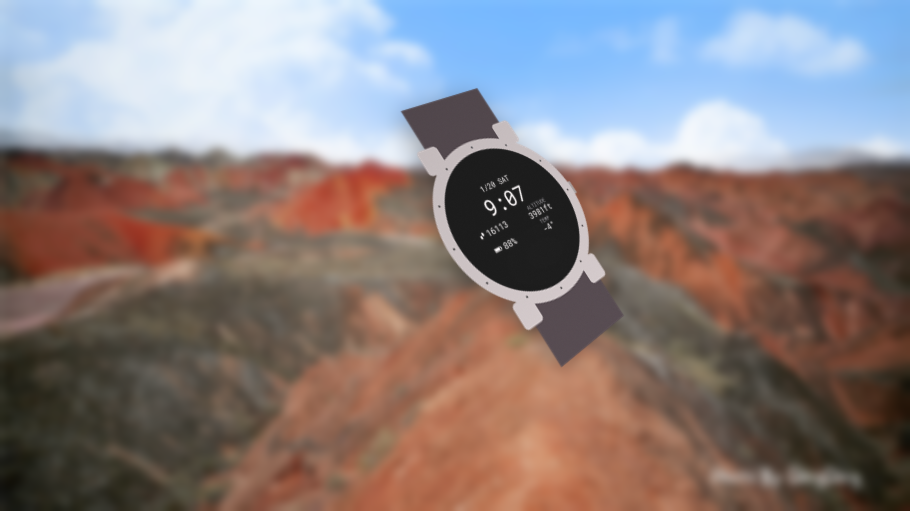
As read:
9 h 07 min
